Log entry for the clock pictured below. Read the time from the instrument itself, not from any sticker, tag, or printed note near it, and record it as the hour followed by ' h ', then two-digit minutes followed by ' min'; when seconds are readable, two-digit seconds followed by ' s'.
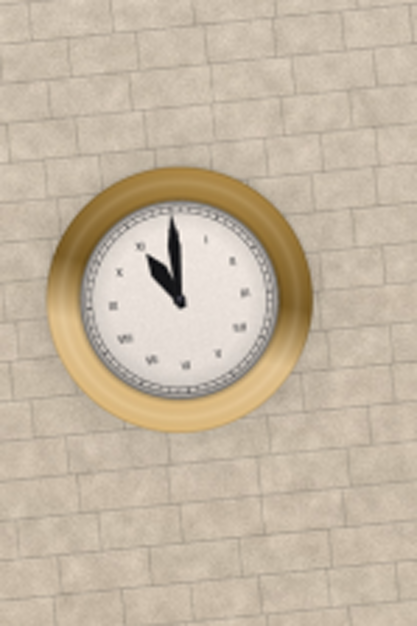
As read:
11 h 00 min
